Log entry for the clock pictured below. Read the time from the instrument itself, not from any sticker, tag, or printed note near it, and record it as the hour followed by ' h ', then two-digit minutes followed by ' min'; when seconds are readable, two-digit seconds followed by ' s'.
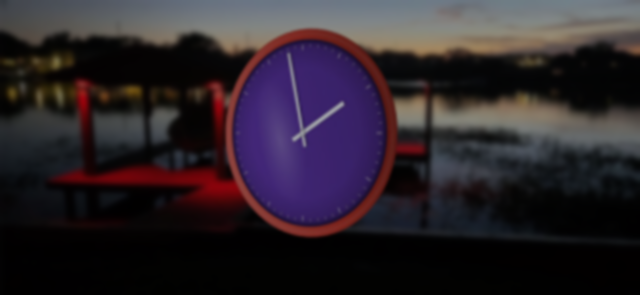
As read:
1 h 58 min
